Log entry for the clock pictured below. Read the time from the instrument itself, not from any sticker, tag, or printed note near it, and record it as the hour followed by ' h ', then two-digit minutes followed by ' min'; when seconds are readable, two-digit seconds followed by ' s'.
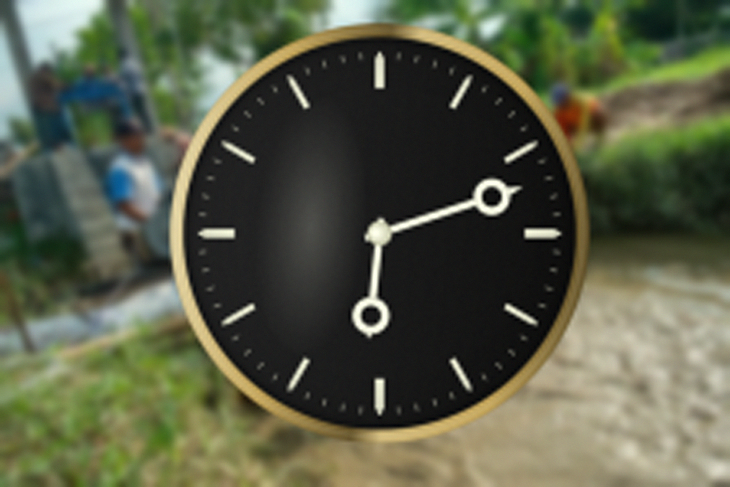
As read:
6 h 12 min
